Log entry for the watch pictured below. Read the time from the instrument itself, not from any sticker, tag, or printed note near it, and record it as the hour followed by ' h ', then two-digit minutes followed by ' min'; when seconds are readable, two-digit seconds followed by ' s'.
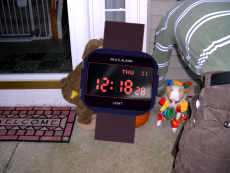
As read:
12 h 18 min 28 s
